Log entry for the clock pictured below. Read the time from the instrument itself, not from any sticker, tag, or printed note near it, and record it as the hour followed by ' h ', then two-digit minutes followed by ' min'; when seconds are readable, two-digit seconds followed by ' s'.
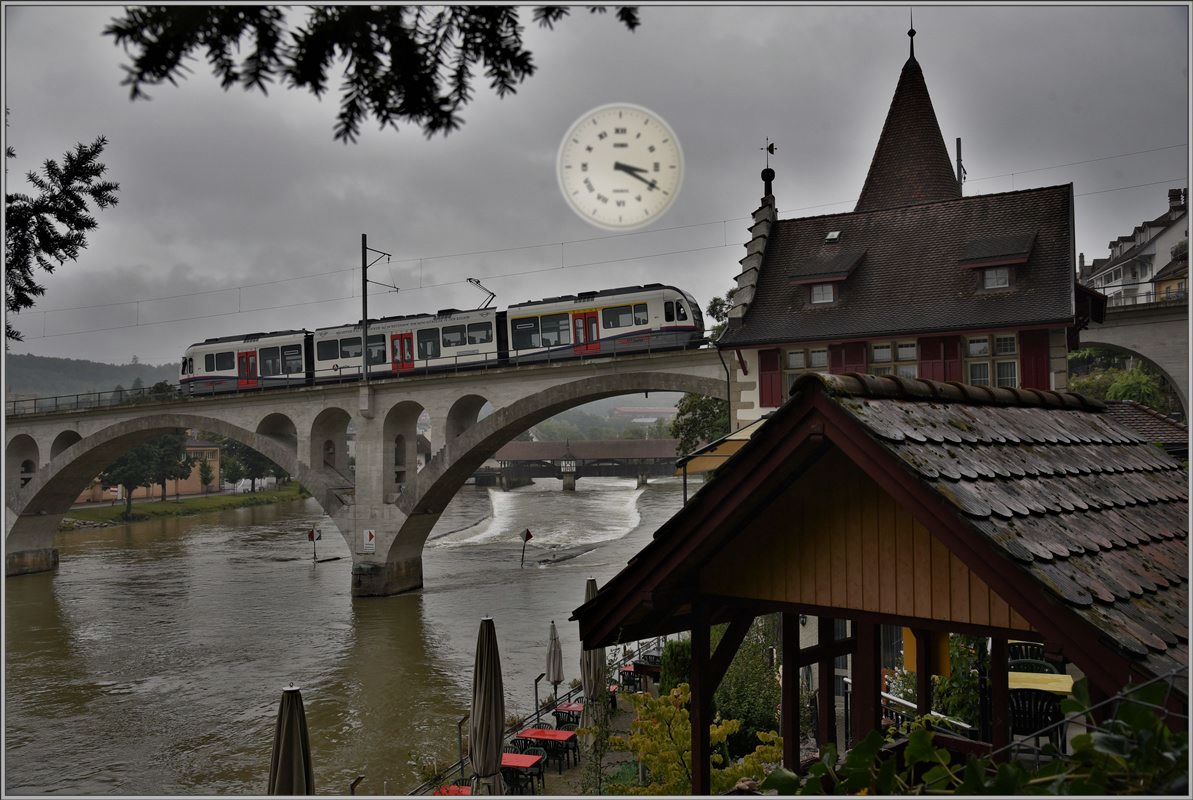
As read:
3 h 20 min
